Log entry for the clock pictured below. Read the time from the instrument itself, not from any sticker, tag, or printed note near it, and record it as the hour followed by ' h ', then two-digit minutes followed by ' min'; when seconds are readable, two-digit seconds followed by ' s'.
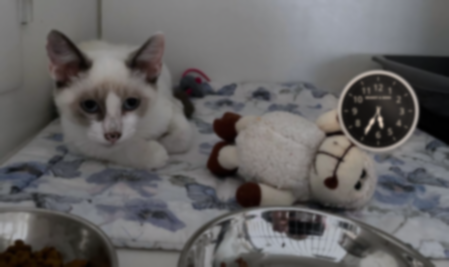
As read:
5 h 35 min
